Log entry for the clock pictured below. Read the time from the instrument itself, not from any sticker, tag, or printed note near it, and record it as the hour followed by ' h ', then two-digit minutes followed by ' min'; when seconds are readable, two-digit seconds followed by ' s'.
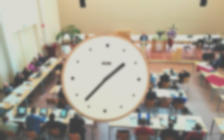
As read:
1 h 37 min
